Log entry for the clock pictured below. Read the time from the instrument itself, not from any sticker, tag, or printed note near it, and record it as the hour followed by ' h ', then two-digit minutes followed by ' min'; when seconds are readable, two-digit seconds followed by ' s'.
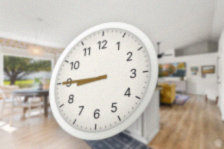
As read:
8 h 45 min
